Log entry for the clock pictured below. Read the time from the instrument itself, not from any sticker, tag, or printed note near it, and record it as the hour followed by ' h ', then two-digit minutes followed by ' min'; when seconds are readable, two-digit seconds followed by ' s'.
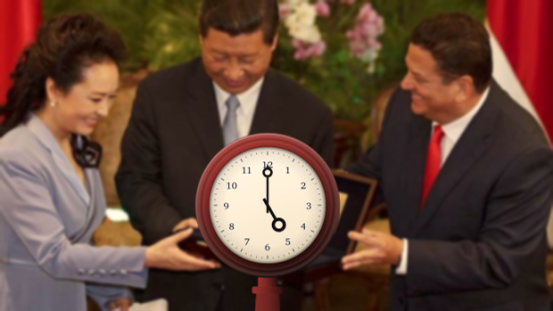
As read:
5 h 00 min
